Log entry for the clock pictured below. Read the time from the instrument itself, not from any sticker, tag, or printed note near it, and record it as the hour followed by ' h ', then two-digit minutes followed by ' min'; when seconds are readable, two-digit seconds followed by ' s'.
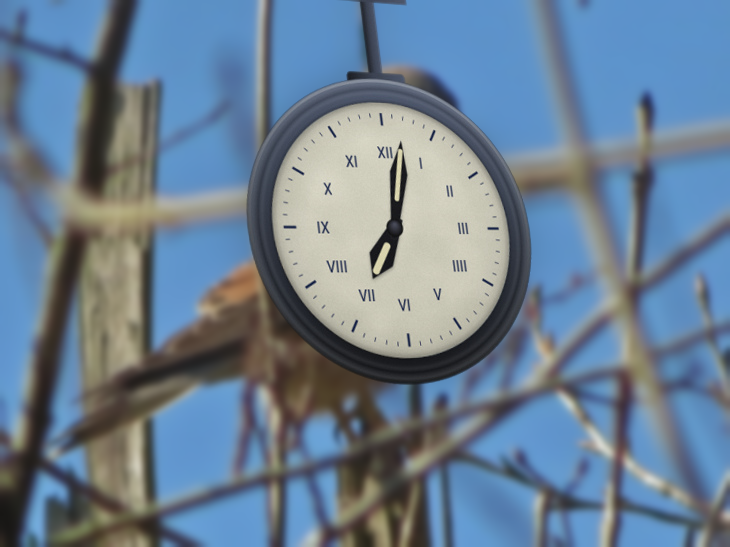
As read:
7 h 02 min
